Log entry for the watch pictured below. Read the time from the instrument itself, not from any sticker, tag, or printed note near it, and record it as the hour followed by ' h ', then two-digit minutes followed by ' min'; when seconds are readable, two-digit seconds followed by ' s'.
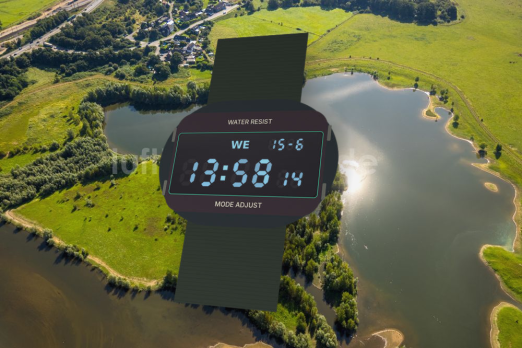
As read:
13 h 58 min 14 s
